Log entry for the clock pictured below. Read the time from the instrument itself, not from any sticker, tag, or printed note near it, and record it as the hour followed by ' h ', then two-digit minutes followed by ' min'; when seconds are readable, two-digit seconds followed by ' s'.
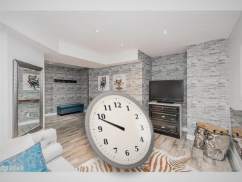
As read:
9 h 49 min
